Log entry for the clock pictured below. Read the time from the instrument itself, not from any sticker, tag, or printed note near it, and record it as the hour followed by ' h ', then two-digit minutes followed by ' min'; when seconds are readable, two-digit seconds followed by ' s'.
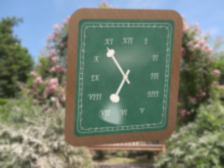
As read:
6 h 54 min
